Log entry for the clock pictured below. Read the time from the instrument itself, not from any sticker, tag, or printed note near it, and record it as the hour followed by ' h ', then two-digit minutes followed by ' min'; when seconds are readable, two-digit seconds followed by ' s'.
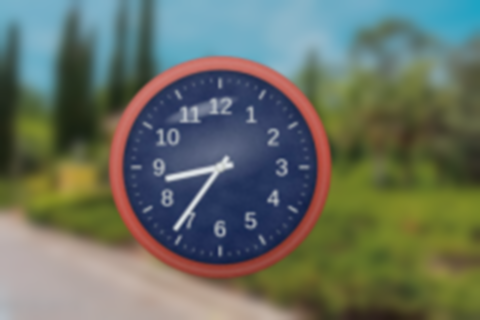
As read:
8 h 36 min
